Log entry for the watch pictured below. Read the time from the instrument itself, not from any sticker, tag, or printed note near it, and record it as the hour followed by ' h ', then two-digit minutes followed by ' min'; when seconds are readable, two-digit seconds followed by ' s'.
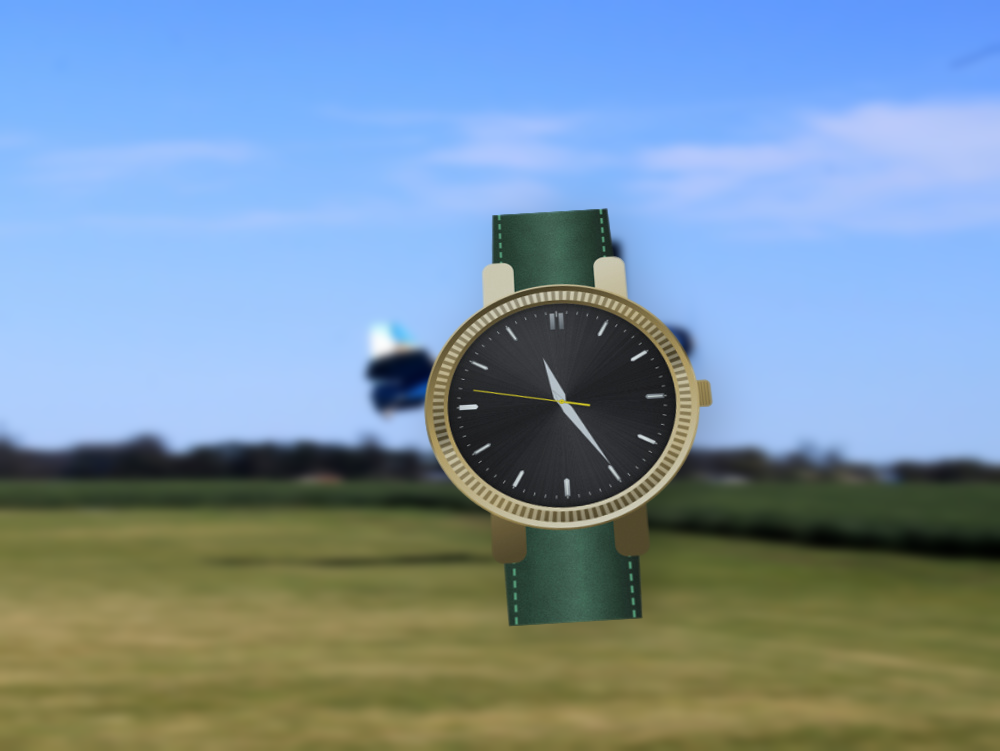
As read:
11 h 24 min 47 s
